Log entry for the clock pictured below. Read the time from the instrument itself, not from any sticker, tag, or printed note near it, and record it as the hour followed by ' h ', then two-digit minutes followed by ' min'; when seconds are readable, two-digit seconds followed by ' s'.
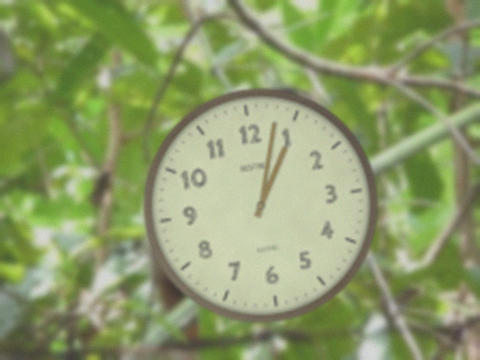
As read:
1 h 03 min
